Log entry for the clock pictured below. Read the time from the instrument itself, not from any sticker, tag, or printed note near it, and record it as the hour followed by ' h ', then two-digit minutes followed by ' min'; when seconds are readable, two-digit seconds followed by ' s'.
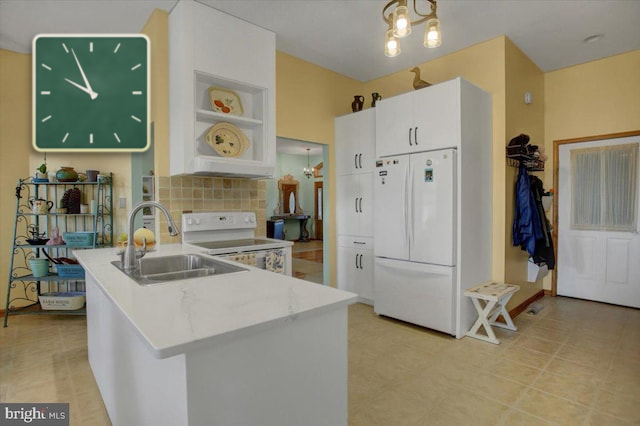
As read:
9 h 56 min
